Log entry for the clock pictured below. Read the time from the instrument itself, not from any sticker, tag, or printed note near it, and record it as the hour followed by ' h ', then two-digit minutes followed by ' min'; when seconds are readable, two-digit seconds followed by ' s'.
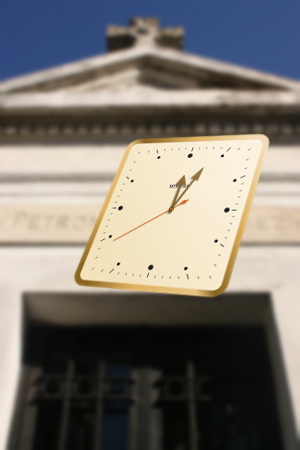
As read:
12 h 03 min 39 s
